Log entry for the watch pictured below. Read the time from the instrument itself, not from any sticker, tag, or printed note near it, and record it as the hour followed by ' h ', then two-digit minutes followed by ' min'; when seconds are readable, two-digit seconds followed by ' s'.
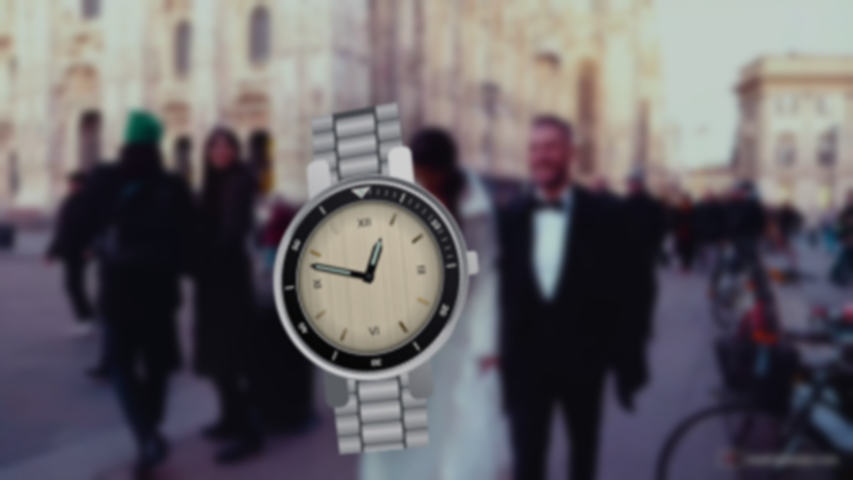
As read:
12 h 48 min
